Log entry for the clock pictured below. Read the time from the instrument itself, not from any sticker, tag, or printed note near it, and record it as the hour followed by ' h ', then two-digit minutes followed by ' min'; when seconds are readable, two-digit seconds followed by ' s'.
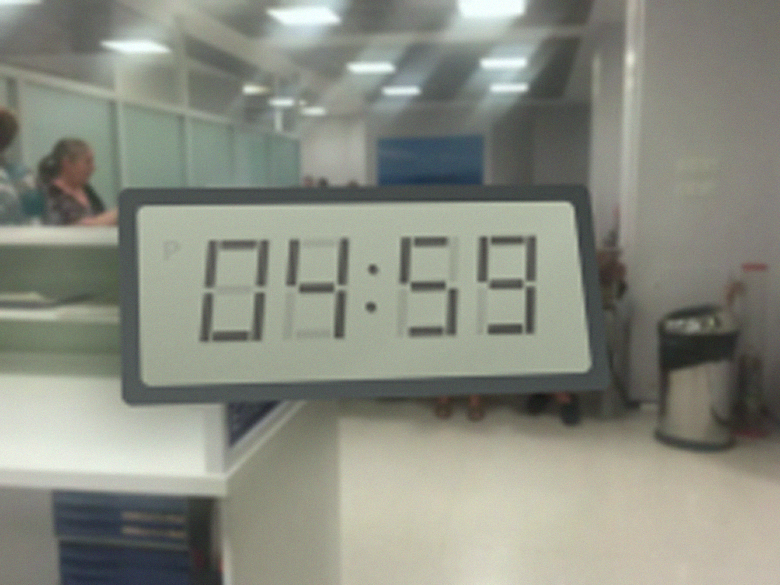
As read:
4 h 59 min
